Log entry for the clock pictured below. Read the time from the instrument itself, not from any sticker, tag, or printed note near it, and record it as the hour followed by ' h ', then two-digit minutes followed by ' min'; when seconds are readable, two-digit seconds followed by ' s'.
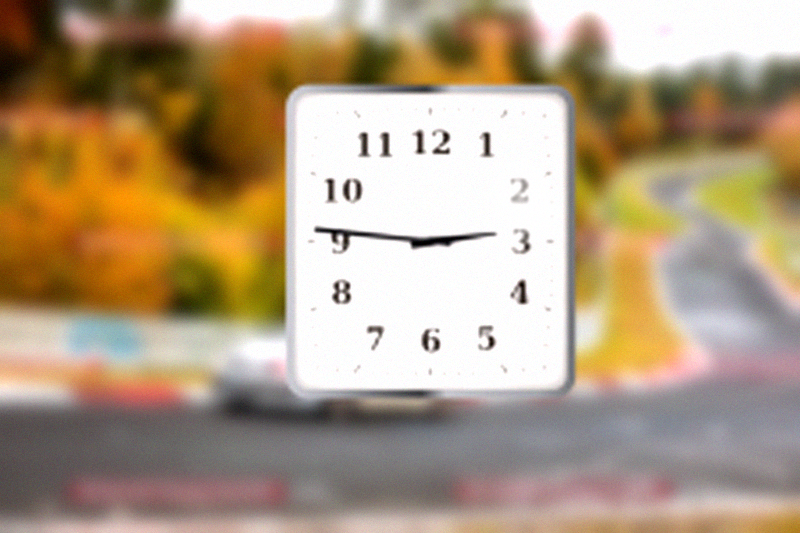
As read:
2 h 46 min
